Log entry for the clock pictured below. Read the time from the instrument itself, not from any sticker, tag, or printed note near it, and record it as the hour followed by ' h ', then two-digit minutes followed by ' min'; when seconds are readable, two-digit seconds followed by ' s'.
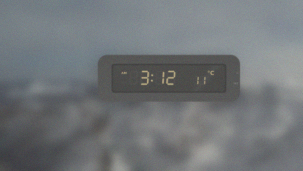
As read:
3 h 12 min
